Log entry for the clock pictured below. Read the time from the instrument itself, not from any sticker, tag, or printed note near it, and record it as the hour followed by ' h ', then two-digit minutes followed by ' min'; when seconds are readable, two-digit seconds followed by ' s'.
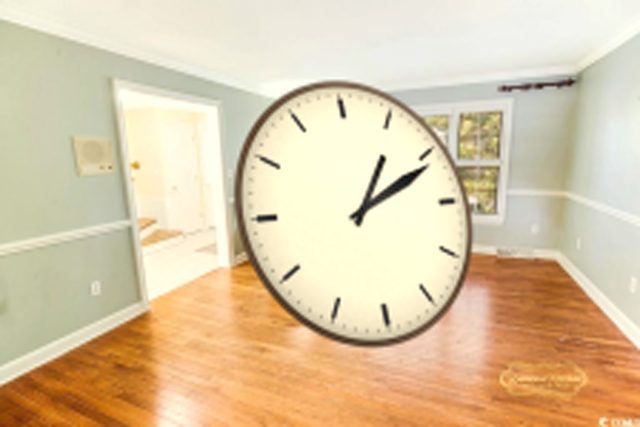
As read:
1 h 11 min
